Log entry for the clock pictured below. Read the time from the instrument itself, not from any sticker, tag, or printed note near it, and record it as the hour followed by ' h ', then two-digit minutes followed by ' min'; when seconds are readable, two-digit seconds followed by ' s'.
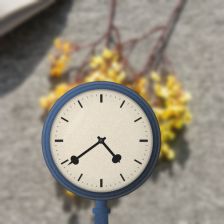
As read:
4 h 39 min
